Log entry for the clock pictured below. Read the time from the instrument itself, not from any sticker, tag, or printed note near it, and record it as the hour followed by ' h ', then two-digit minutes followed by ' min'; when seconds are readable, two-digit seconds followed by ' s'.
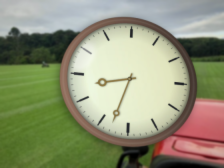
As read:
8 h 33 min
